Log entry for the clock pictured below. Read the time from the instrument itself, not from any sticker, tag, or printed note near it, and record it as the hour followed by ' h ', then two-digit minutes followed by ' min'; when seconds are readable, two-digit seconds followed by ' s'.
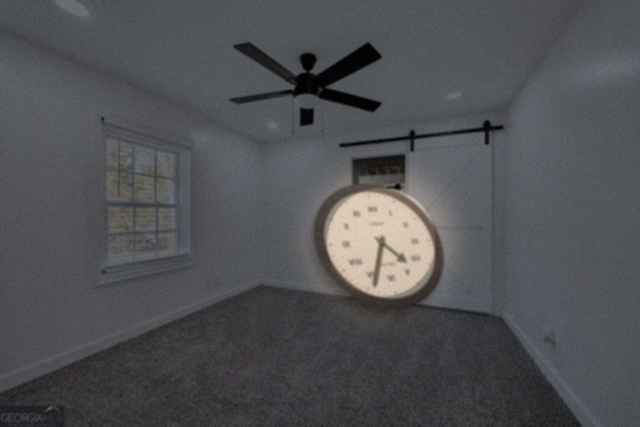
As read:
4 h 34 min
